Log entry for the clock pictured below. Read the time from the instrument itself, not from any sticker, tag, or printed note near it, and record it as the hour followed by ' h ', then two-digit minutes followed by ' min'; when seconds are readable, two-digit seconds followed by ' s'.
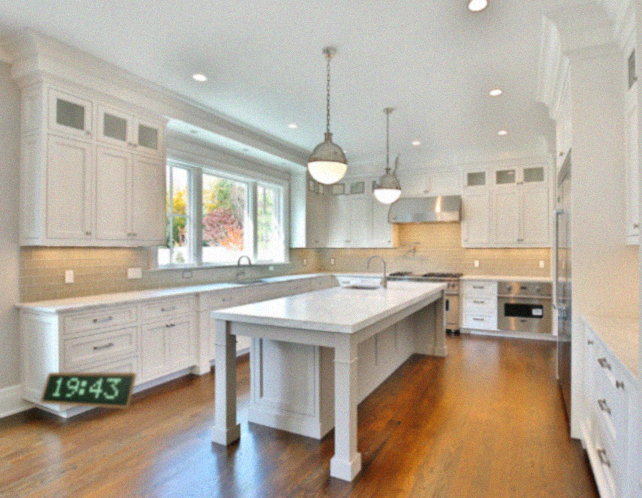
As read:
19 h 43 min
